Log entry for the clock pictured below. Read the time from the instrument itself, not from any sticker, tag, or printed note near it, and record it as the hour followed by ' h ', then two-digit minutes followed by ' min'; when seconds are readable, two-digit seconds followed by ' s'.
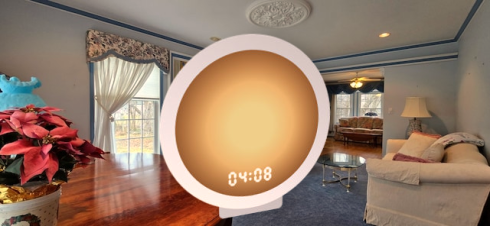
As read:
4 h 08 min
